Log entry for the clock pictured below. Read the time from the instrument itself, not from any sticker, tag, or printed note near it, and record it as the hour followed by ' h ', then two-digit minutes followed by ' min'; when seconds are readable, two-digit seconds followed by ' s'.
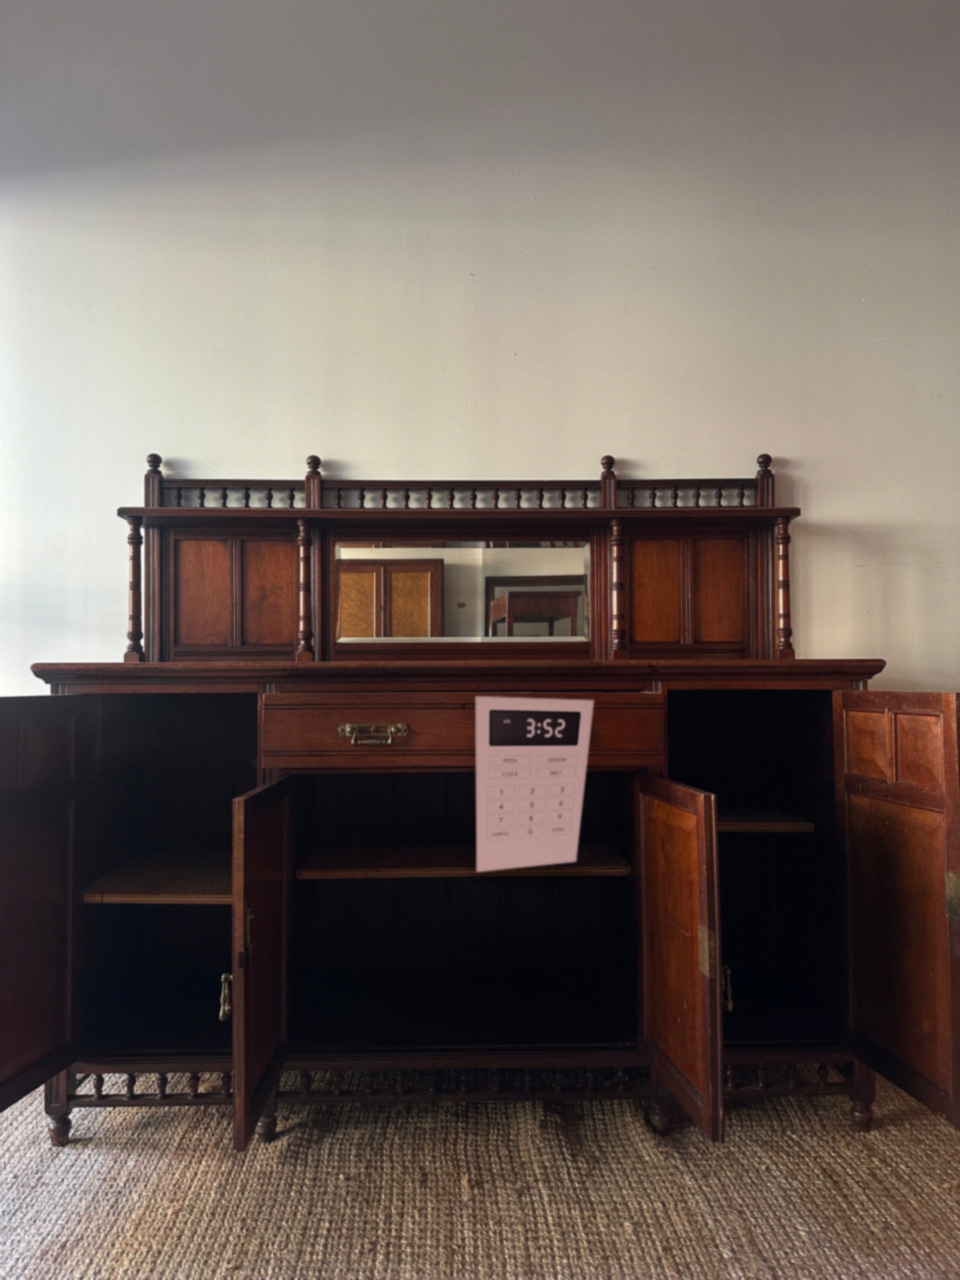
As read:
3 h 52 min
